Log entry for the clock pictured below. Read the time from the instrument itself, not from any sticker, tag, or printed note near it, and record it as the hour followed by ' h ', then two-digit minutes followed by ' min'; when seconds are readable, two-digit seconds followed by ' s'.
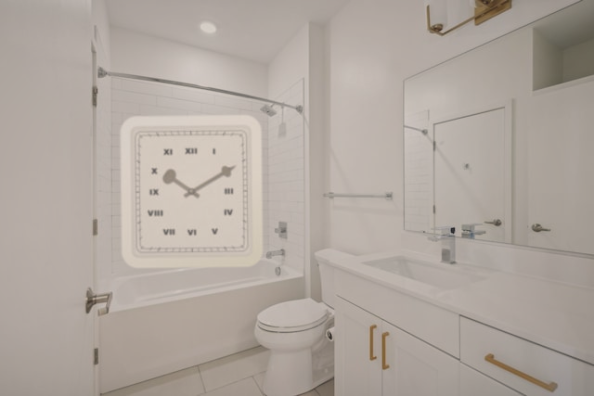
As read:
10 h 10 min
